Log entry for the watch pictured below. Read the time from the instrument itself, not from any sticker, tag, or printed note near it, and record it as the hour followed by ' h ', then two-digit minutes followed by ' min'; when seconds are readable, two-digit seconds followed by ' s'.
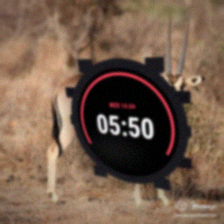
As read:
5 h 50 min
